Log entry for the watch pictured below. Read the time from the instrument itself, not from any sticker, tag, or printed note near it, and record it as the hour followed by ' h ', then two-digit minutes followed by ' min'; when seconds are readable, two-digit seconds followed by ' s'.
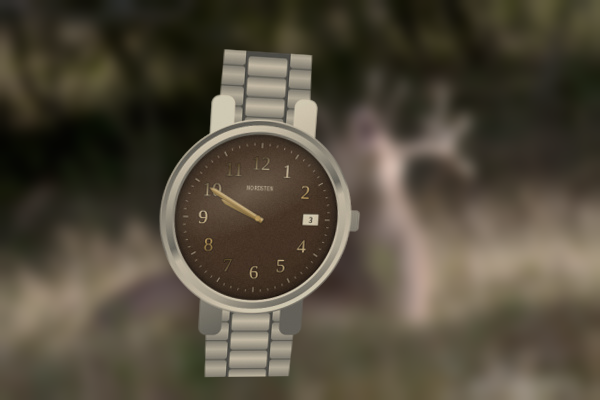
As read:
9 h 50 min
